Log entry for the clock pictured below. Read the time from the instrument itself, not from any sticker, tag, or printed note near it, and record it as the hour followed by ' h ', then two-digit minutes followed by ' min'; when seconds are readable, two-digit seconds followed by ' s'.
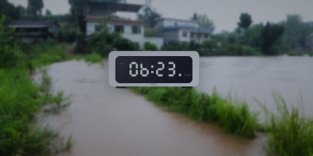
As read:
6 h 23 min
